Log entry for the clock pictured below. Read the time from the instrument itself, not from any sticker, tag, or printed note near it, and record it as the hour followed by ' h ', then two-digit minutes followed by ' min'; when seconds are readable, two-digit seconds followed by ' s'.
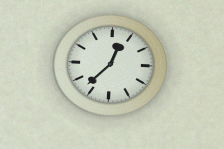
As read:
12 h 37 min
